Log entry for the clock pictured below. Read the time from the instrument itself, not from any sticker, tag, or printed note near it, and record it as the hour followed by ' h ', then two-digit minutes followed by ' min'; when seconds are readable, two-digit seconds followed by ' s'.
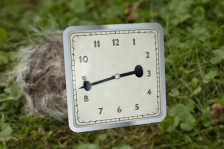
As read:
2 h 43 min
